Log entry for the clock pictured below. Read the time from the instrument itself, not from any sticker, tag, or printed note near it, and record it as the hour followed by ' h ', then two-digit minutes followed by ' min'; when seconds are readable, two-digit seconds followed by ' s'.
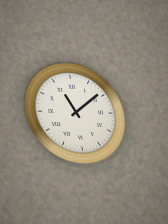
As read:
11 h 09 min
